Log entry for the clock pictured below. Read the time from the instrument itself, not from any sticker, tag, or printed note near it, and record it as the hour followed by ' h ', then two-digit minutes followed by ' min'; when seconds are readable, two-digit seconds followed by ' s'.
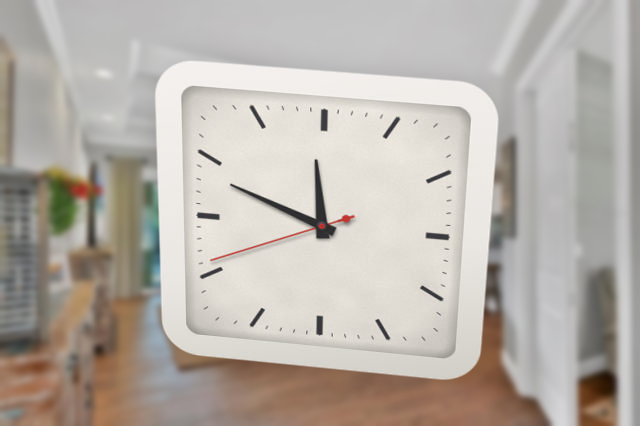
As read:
11 h 48 min 41 s
